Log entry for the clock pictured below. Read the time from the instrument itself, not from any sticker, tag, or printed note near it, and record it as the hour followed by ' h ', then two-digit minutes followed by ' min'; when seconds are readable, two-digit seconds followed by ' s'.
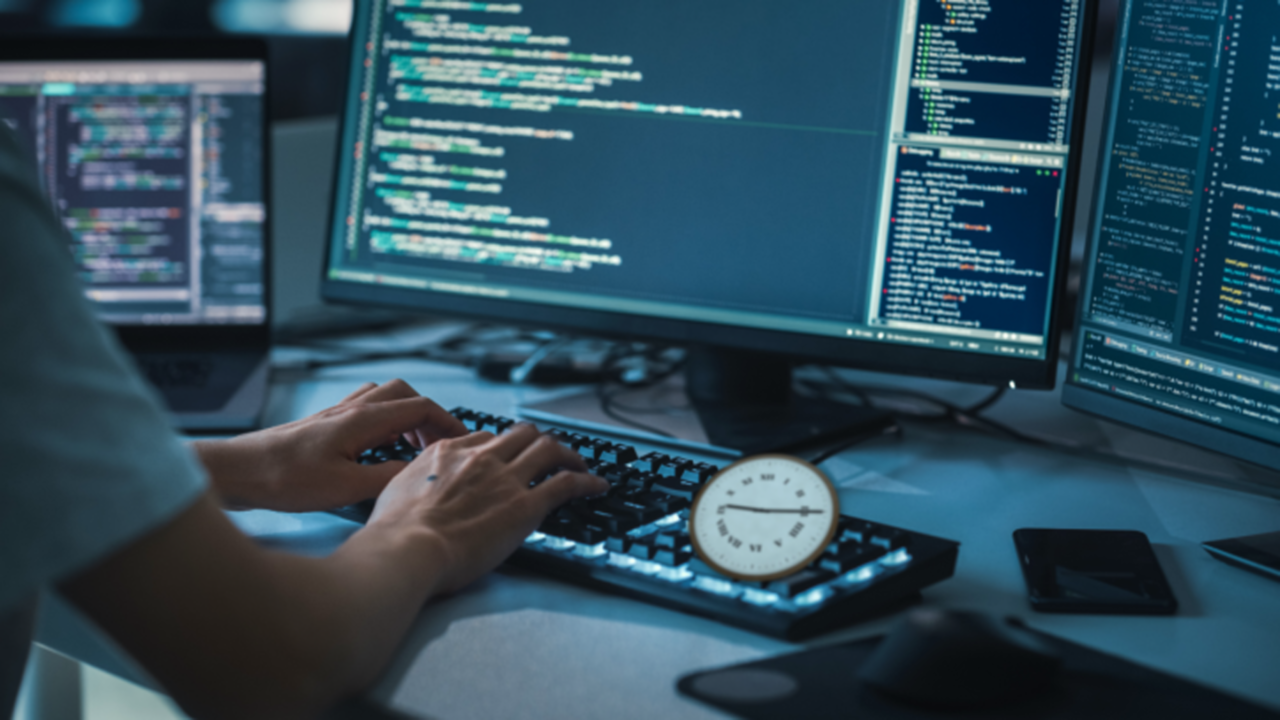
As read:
9 h 15 min
